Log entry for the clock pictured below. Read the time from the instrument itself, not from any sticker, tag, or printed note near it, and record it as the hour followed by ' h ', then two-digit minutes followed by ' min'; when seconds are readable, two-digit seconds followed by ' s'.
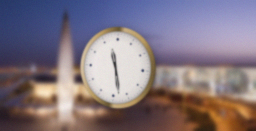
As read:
11 h 28 min
